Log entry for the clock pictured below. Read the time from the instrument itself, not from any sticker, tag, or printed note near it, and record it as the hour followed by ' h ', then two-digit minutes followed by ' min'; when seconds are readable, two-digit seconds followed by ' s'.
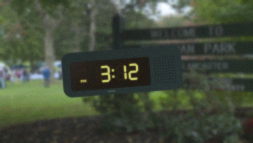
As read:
3 h 12 min
